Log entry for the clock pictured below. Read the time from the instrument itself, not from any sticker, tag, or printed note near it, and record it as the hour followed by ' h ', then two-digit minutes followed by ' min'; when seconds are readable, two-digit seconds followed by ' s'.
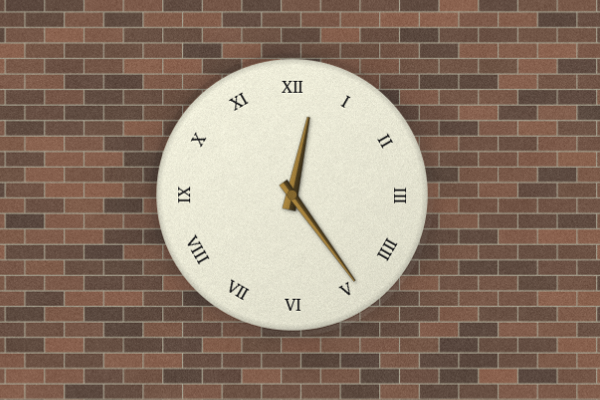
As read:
12 h 24 min
